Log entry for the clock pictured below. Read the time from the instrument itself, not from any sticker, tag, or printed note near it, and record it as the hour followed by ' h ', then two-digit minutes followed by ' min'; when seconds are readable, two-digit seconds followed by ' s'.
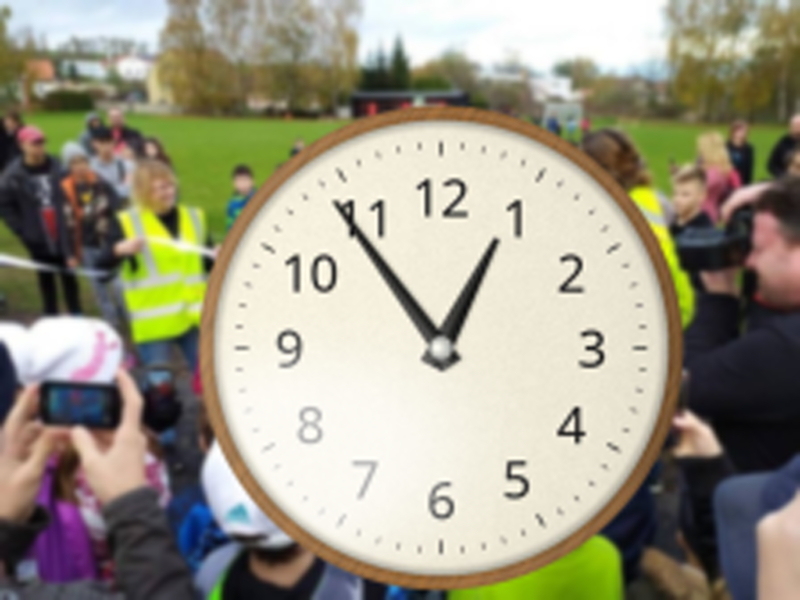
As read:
12 h 54 min
